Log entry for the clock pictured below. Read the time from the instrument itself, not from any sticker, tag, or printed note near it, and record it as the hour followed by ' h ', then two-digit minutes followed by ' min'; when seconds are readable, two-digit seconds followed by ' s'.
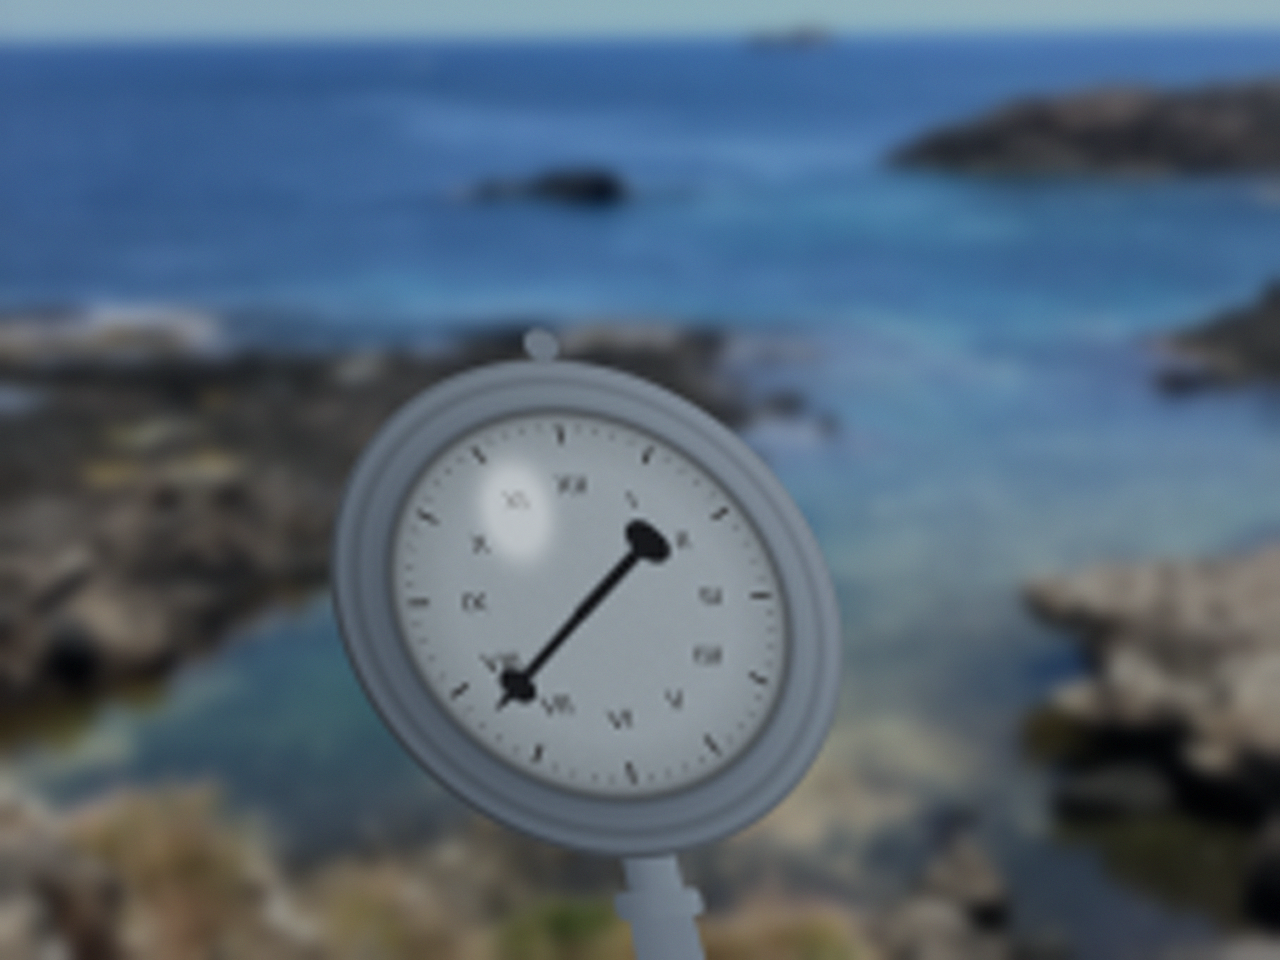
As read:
1 h 38 min
